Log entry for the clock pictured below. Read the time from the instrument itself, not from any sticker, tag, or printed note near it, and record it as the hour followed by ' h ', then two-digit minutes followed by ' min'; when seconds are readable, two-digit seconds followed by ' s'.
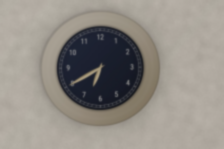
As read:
6 h 40 min
